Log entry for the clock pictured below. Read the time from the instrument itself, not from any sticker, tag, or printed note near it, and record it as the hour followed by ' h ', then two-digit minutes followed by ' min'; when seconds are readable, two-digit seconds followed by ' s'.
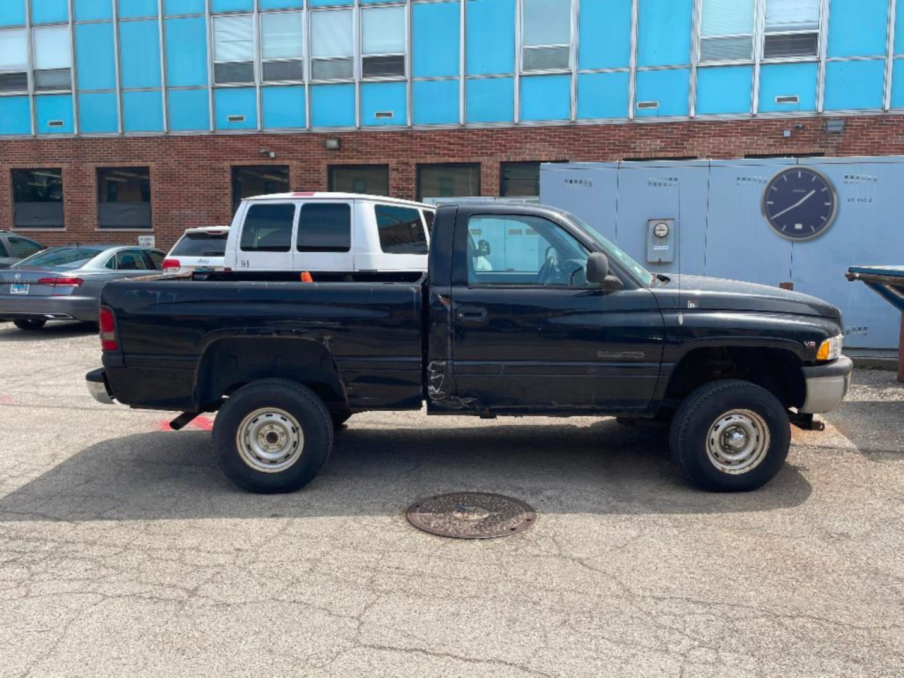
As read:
1 h 40 min
